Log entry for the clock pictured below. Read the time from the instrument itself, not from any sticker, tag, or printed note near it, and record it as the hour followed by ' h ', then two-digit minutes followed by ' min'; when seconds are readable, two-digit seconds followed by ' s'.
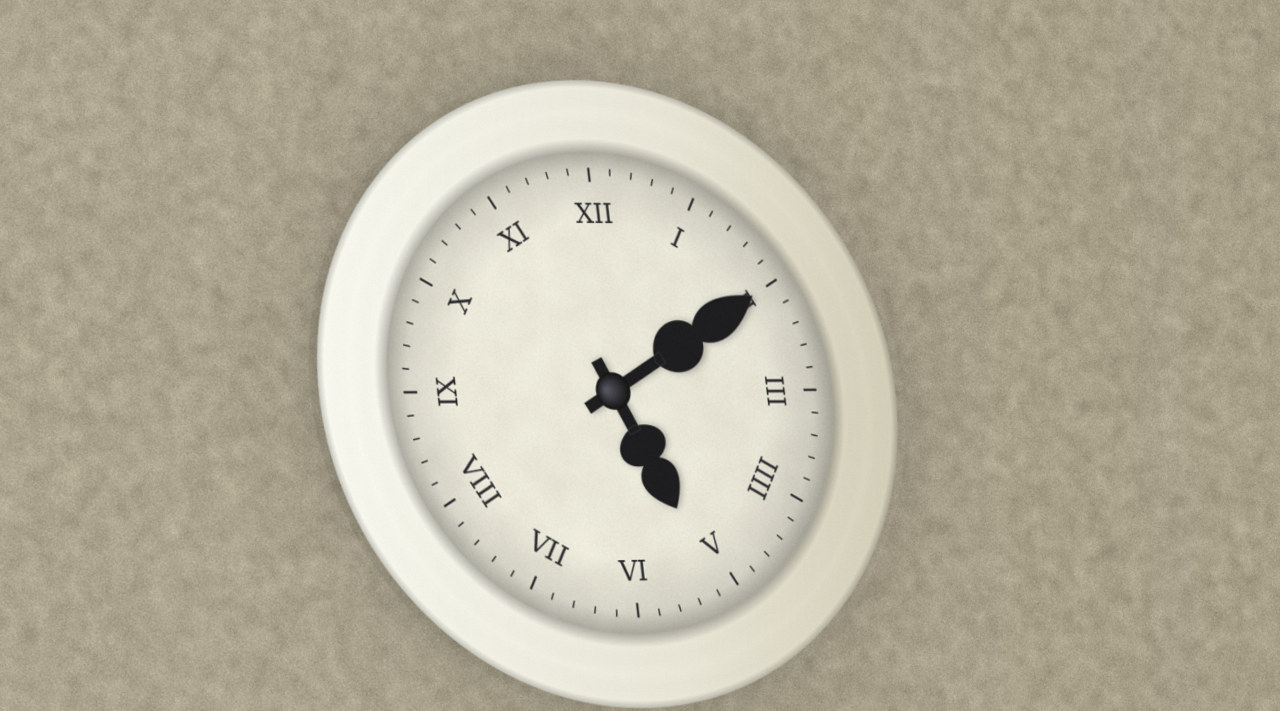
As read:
5 h 10 min
